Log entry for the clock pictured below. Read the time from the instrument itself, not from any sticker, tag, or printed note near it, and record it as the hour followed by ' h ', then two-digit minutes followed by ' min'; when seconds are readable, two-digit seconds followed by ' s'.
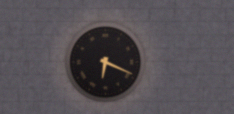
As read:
6 h 19 min
